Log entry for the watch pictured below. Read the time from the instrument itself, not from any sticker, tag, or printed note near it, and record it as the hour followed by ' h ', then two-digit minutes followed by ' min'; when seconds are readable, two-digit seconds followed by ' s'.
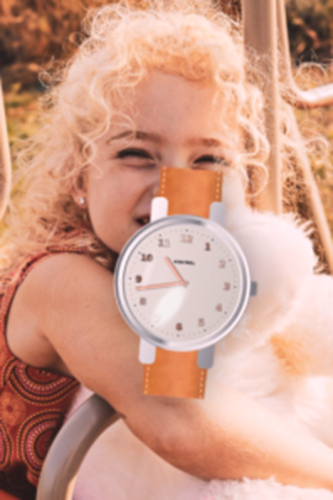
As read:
10 h 43 min
